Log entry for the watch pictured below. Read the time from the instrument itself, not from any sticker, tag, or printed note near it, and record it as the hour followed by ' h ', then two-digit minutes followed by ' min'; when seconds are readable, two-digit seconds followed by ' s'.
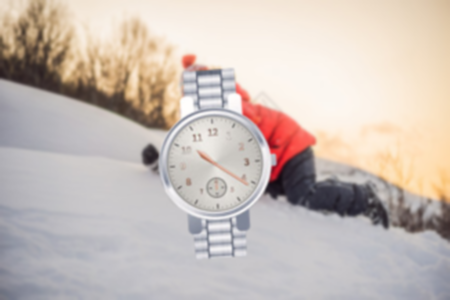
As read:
10 h 21 min
